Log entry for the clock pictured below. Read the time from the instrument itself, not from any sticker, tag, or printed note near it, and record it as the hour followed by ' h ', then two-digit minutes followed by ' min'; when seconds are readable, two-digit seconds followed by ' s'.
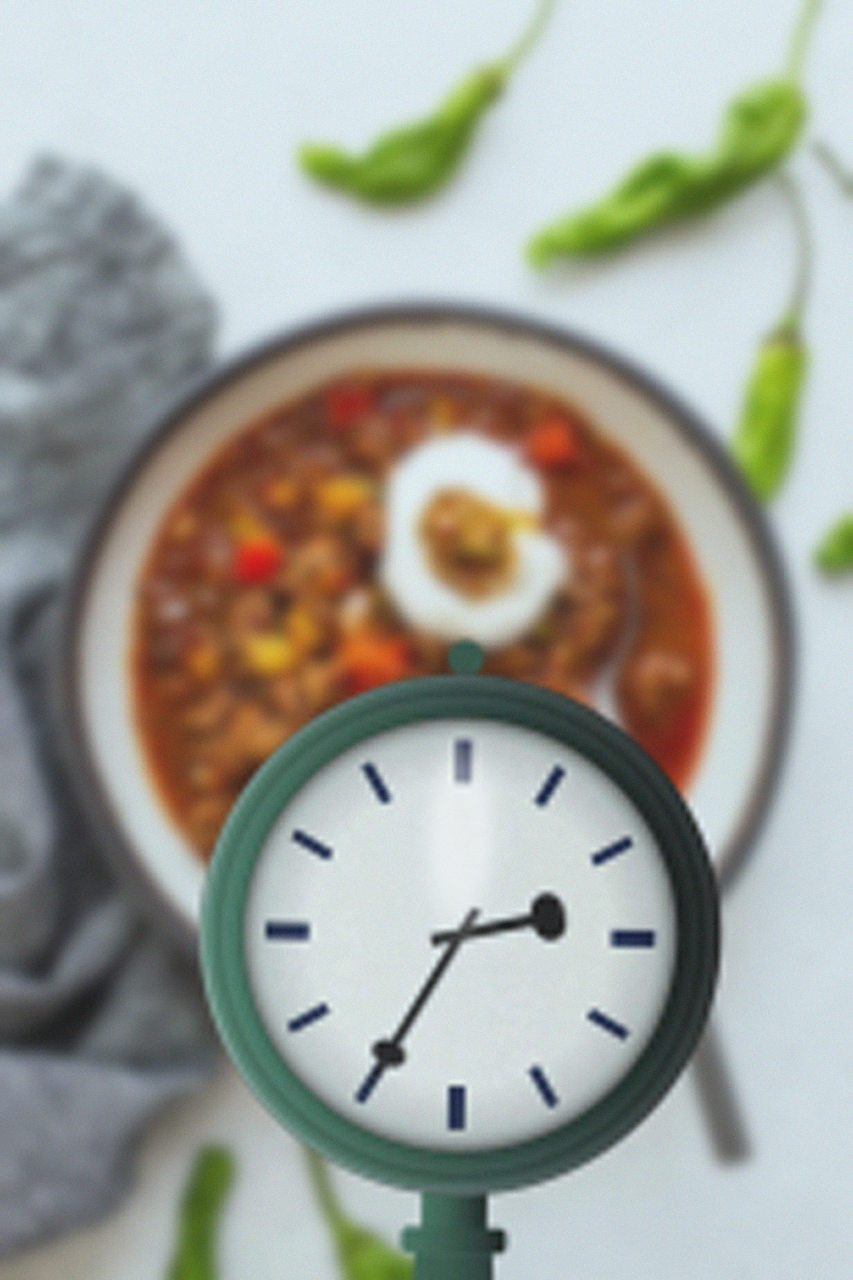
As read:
2 h 35 min
